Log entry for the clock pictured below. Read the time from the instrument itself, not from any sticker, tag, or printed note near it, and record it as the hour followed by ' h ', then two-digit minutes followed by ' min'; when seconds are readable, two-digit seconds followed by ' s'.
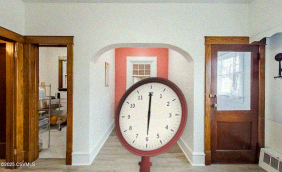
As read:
6 h 00 min
